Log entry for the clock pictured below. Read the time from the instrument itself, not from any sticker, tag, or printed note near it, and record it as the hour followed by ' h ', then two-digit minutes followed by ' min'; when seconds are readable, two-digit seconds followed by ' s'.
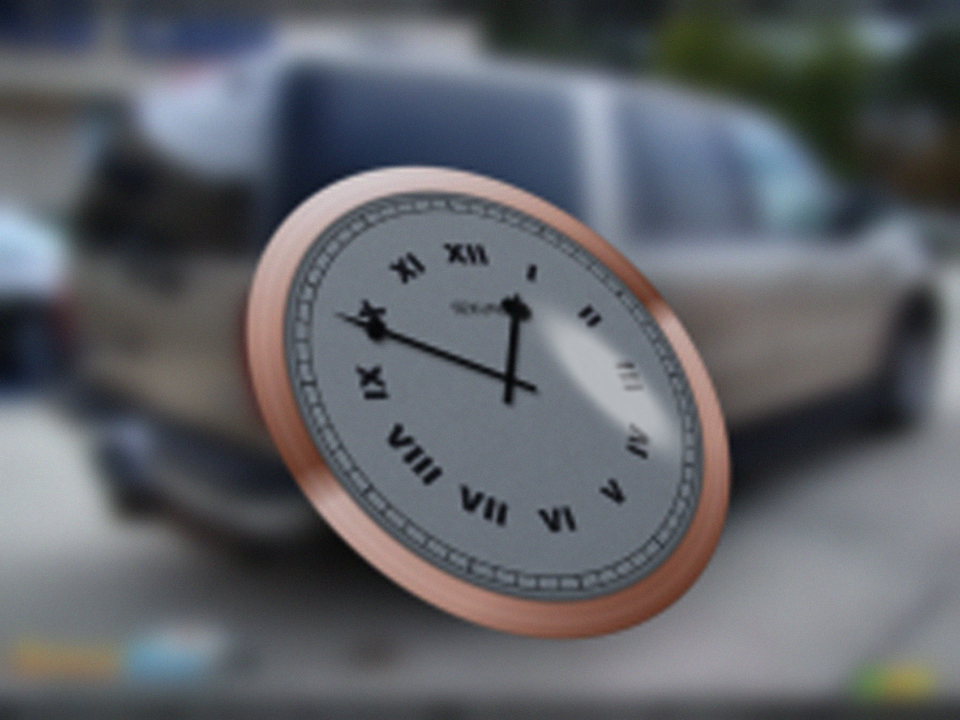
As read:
12 h 49 min
